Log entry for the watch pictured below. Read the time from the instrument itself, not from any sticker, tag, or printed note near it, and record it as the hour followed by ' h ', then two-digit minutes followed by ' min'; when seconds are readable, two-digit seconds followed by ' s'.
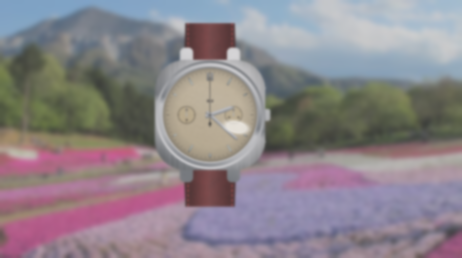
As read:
2 h 22 min
